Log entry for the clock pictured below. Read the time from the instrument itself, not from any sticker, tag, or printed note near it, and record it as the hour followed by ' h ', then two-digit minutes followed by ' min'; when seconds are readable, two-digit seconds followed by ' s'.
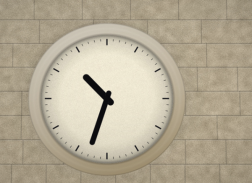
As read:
10 h 33 min
